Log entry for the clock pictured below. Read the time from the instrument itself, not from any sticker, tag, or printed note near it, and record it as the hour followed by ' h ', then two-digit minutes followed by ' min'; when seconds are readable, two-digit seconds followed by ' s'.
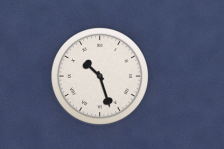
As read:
10 h 27 min
